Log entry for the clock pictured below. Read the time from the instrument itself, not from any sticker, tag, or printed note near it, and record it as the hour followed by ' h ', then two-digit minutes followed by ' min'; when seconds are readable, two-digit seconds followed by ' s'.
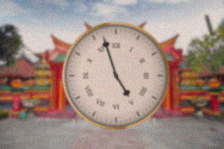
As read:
4 h 57 min
